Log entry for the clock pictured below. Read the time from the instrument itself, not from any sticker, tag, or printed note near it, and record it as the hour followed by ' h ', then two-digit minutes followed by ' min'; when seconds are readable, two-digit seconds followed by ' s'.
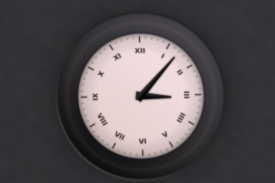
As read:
3 h 07 min
